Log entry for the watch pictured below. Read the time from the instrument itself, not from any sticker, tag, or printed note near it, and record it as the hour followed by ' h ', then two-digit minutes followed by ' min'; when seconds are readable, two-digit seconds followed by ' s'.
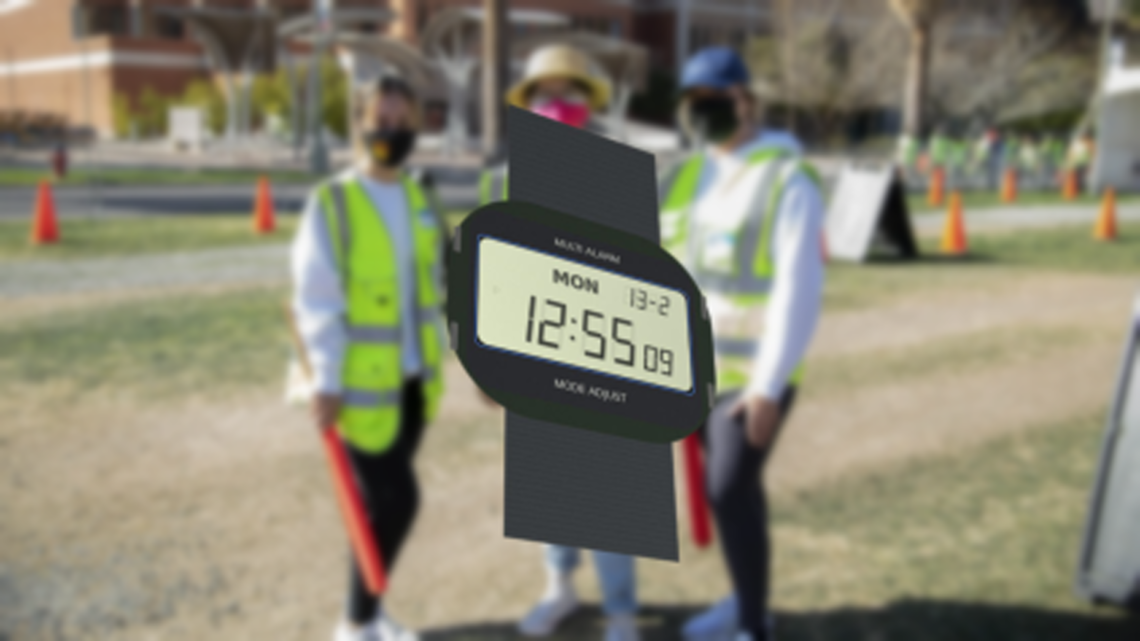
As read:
12 h 55 min 09 s
